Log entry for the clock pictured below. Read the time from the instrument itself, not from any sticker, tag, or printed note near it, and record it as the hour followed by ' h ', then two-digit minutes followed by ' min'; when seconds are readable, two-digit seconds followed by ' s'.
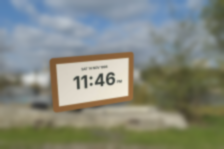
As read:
11 h 46 min
